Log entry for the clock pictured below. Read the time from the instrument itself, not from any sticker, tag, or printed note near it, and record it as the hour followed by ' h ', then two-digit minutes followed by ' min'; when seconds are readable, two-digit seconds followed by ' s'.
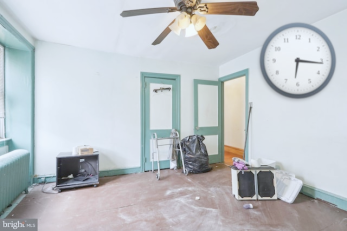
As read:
6 h 16 min
